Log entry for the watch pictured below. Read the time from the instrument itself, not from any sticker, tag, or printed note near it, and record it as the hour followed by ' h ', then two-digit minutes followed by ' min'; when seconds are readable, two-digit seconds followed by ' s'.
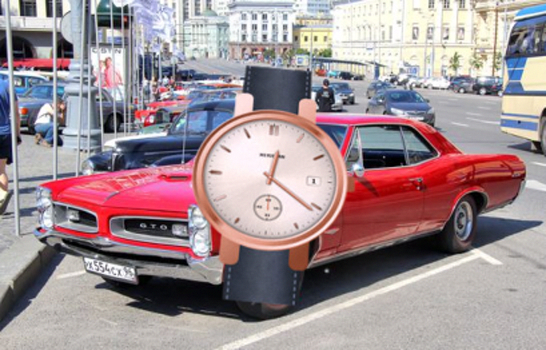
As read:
12 h 21 min
